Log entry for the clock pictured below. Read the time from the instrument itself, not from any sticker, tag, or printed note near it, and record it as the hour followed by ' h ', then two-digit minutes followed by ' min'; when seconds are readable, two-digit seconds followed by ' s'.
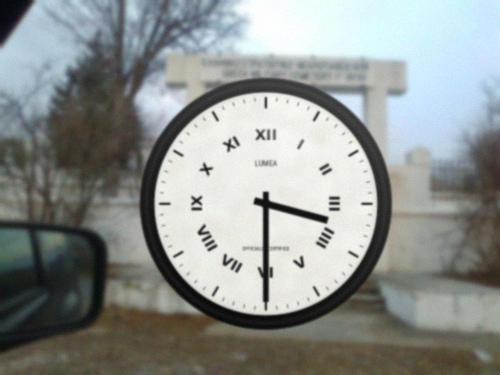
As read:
3 h 30 min
